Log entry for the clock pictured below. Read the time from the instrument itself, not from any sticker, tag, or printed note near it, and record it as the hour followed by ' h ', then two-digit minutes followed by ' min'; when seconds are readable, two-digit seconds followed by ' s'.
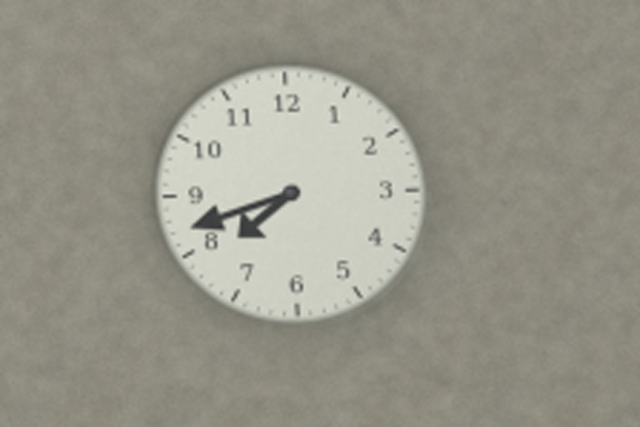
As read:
7 h 42 min
